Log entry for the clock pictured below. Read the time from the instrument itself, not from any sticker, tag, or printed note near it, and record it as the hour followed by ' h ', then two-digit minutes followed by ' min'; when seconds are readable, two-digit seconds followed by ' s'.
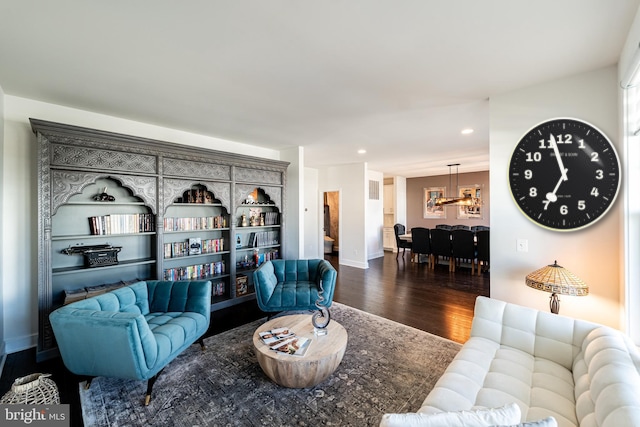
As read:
6 h 57 min
